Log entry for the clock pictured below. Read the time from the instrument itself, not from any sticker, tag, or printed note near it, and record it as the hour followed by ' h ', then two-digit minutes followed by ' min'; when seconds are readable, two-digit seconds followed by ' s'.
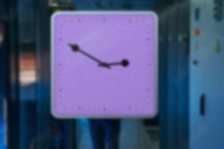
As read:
2 h 50 min
